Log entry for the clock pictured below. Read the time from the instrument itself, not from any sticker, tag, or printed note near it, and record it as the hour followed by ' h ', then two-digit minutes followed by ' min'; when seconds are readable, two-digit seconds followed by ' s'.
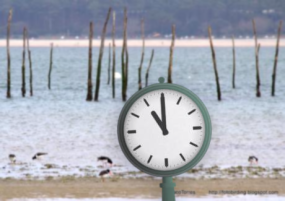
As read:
11 h 00 min
